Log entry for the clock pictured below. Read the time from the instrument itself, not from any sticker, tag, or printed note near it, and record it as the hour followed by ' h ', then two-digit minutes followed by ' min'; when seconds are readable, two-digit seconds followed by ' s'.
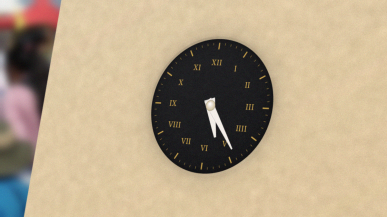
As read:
5 h 24 min
